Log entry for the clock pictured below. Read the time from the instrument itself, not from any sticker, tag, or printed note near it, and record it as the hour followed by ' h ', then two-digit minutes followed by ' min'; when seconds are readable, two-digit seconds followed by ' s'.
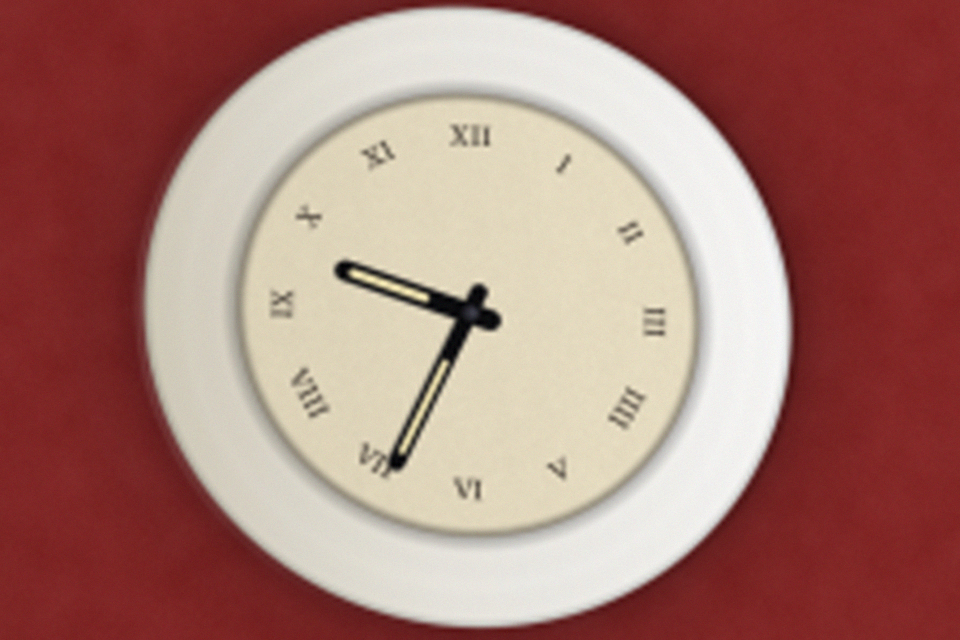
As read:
9 h 34 min
